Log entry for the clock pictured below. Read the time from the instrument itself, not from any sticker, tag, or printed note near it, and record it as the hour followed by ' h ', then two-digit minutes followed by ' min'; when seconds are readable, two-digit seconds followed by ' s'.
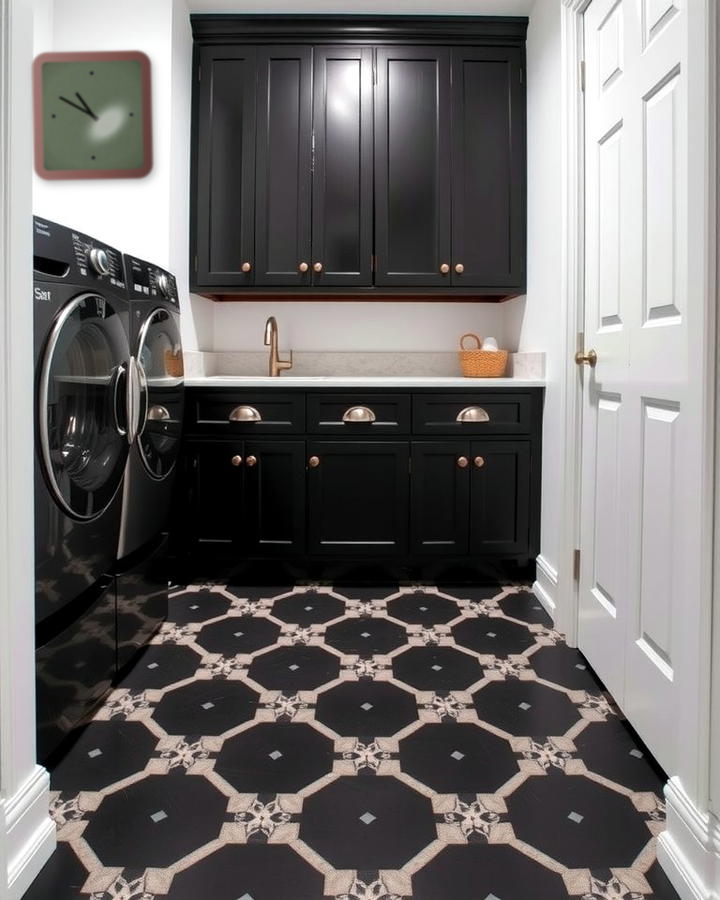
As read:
10 h 50 min
